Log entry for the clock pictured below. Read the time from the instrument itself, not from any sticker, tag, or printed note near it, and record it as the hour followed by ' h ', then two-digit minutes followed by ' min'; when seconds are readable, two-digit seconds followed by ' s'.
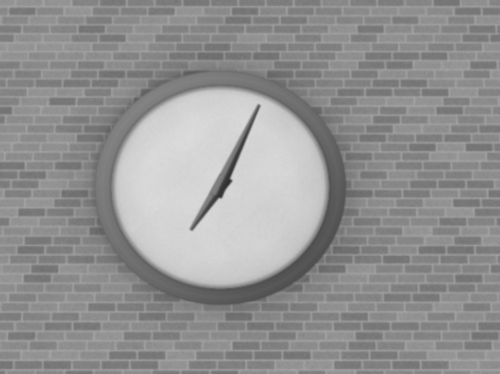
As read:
7 h 04 min
